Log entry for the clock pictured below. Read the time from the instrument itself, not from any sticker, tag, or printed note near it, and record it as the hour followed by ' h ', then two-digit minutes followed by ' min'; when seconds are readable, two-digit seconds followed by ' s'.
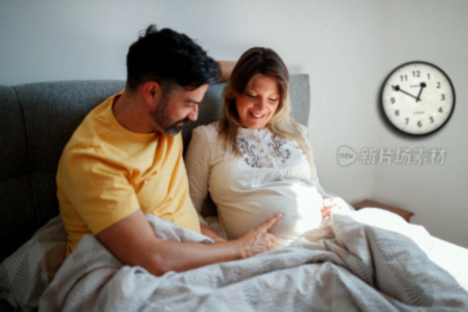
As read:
12 h 50 min
